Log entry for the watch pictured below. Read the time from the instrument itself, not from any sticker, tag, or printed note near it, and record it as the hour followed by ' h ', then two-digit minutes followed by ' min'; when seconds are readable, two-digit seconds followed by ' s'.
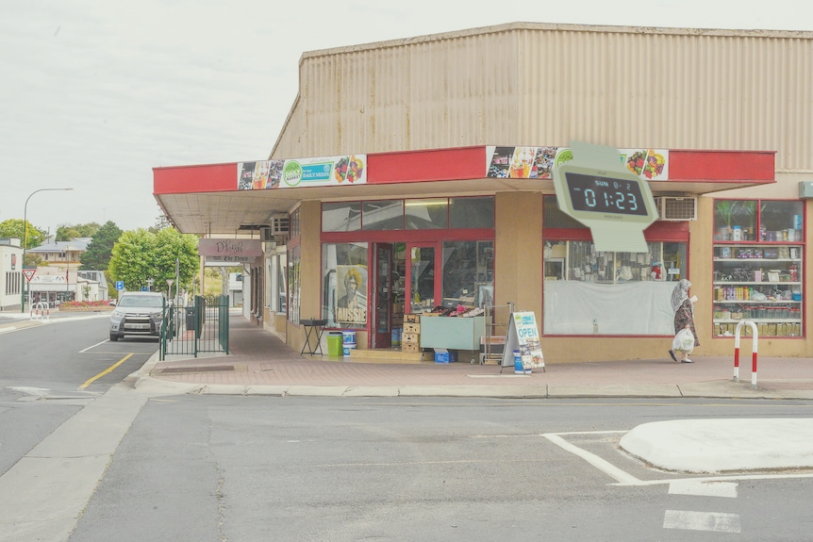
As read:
1 h 23 min
